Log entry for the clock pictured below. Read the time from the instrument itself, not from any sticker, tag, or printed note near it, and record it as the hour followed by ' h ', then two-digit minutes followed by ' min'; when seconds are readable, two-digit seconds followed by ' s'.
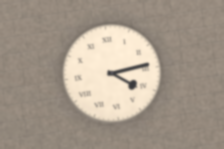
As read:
4 h 14 min
